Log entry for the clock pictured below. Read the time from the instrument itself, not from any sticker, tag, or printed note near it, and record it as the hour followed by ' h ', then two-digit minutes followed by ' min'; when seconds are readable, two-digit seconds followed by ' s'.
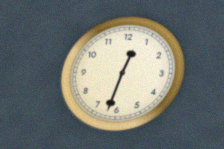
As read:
12 h 32 min
